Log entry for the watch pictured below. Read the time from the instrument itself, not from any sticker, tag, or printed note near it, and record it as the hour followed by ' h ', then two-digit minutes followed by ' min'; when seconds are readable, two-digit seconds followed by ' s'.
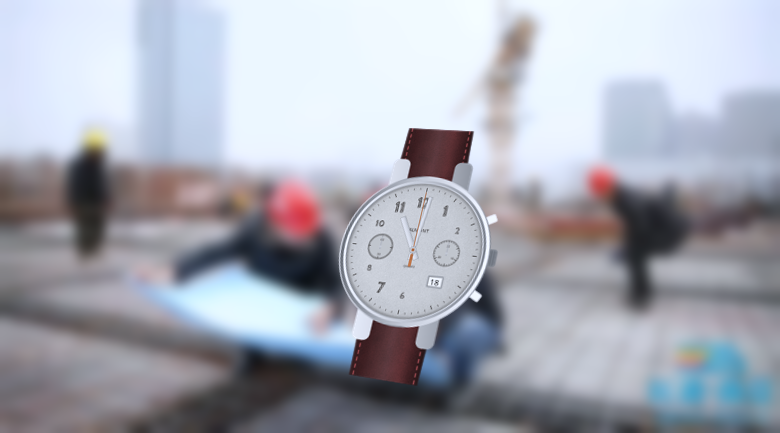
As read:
11 h 01 min
